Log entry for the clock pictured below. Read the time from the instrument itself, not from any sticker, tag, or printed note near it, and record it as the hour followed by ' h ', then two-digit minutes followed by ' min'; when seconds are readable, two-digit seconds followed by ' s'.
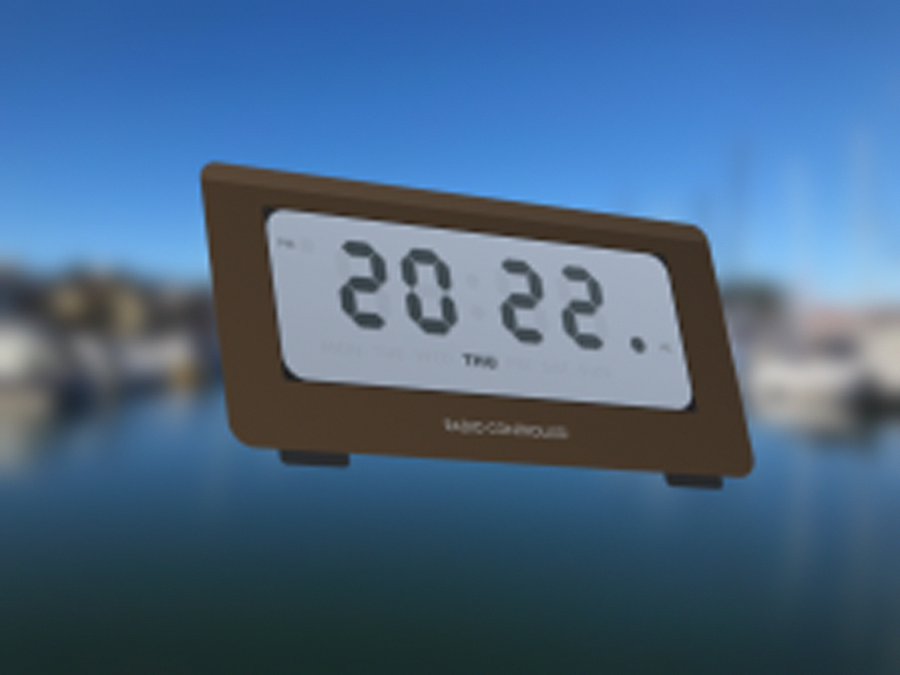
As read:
20 h 22 min
